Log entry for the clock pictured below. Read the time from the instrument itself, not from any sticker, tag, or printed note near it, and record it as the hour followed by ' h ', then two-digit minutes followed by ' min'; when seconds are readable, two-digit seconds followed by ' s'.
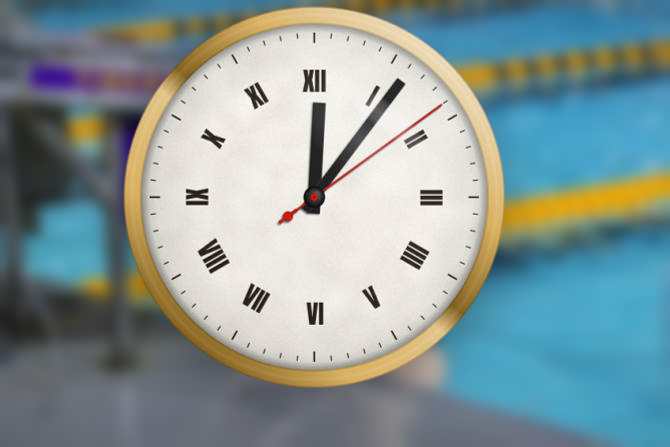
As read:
12 h 06 min 09 s
